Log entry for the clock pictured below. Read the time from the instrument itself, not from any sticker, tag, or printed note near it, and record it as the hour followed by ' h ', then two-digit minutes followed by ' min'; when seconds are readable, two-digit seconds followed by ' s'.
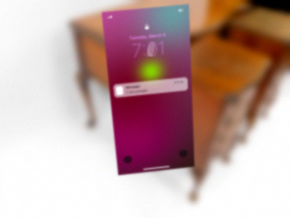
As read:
7 h 01 min
